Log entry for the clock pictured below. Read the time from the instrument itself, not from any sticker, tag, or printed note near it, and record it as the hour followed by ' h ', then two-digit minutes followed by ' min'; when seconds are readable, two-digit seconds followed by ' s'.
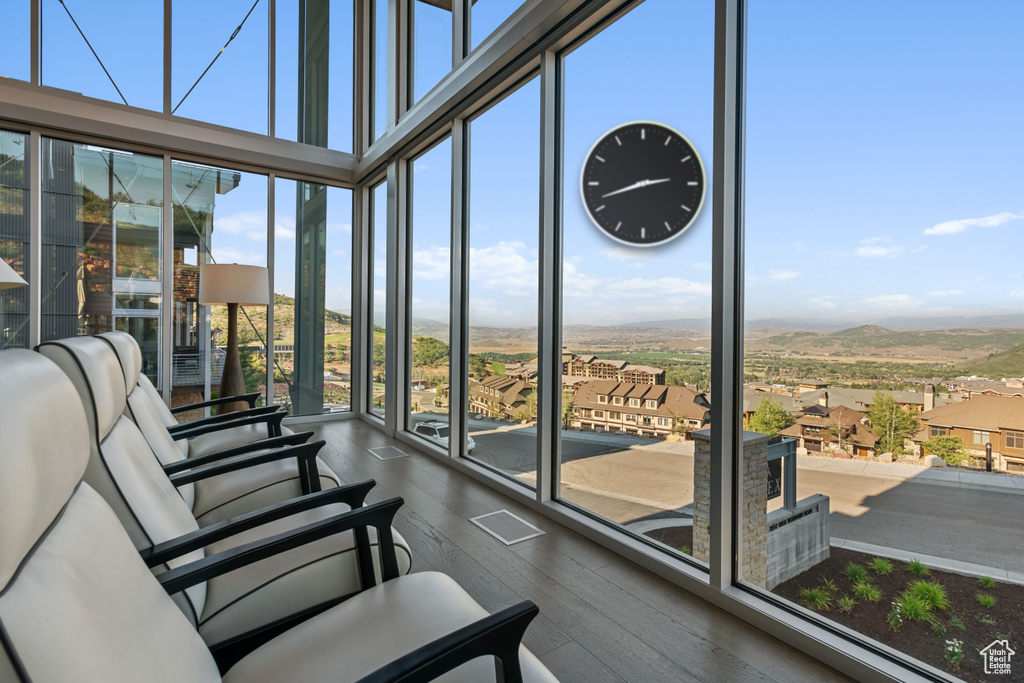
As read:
2 h 42 min
